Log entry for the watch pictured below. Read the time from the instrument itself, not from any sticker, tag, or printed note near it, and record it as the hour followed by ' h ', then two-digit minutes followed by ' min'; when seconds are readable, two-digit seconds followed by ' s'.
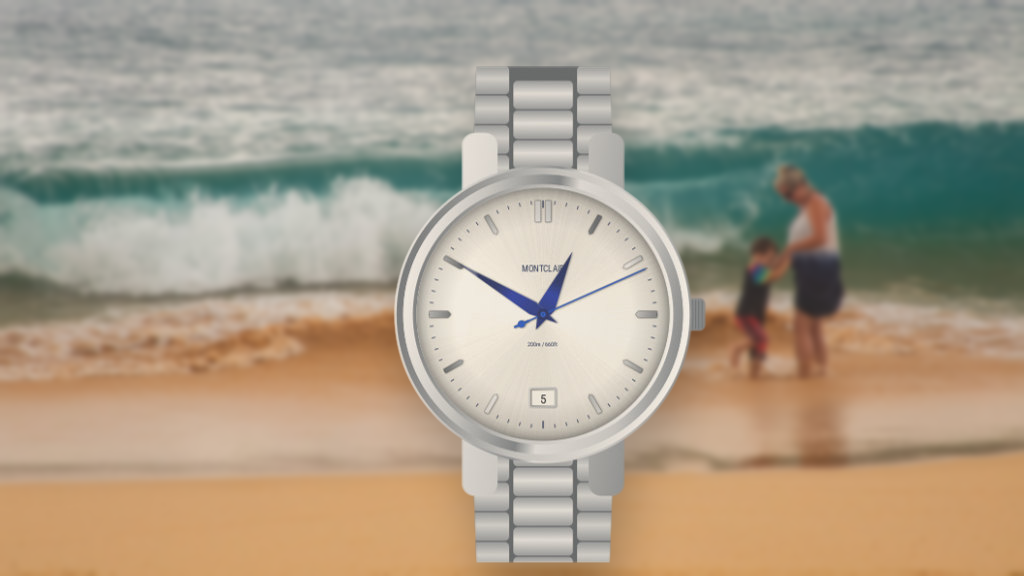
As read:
12 h 50 min 11 s
